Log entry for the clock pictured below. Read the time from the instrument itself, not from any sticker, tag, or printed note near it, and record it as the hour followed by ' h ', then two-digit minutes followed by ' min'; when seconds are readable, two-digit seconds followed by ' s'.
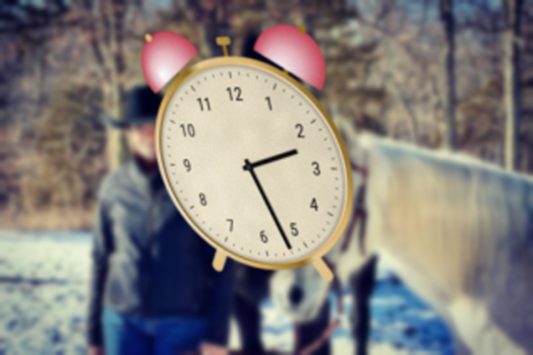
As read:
2 h 27 min
